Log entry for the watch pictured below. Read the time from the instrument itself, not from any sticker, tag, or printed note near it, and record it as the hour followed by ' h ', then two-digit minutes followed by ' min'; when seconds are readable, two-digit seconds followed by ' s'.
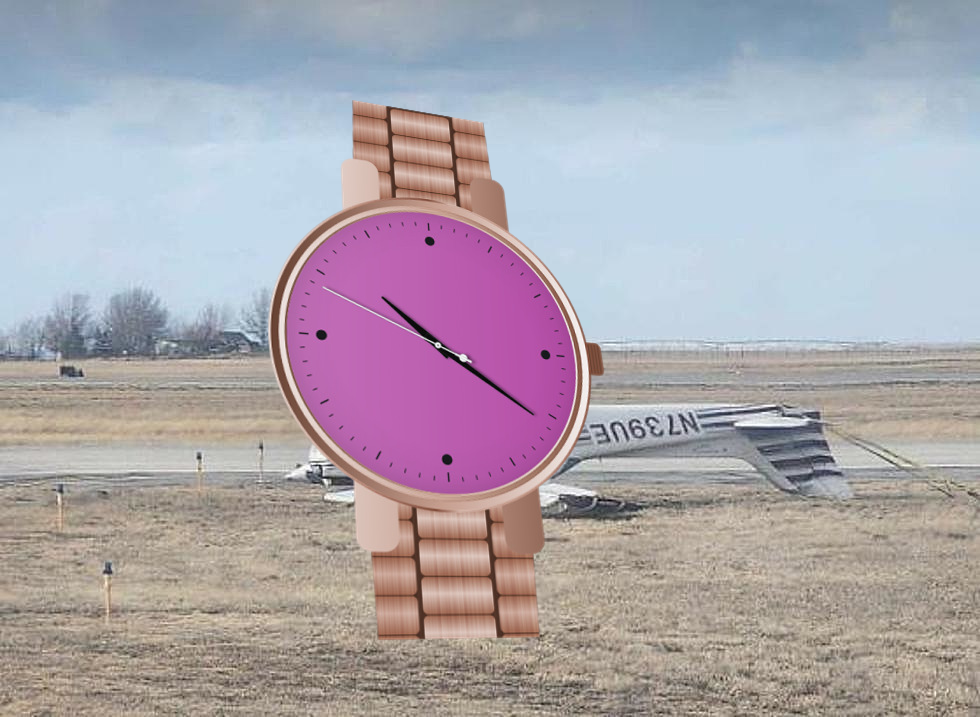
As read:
10 h 20 min 49 s
